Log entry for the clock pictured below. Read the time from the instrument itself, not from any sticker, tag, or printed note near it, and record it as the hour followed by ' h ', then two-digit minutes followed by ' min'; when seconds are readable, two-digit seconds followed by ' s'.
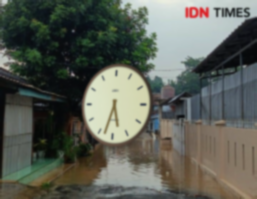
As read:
5 h 33 min
